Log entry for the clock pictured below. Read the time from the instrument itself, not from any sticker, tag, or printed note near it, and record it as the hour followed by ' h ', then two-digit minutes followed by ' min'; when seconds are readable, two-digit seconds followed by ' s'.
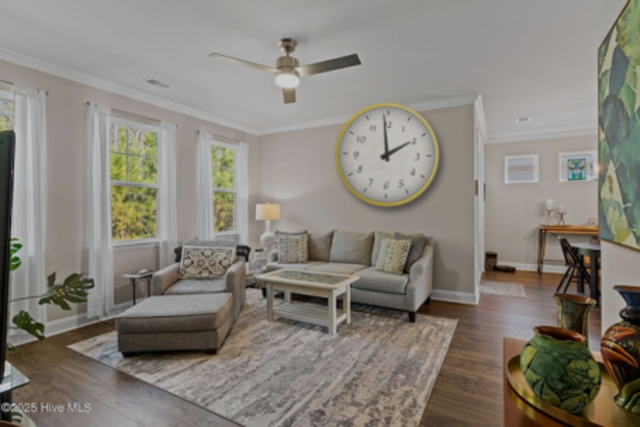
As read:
1 h 59 min
